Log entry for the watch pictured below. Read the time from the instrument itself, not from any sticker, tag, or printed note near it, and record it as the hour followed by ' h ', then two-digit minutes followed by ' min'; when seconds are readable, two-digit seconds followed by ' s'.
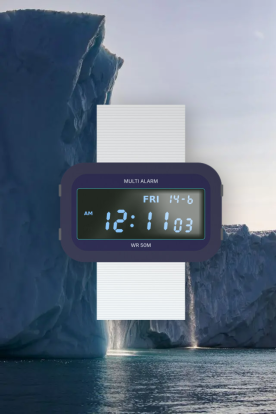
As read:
12 h 11 min 03 s
